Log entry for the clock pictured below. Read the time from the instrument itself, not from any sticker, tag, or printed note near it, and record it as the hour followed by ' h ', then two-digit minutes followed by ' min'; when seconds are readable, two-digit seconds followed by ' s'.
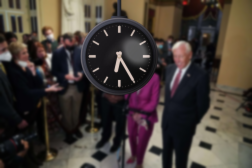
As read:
6 h 25 min
